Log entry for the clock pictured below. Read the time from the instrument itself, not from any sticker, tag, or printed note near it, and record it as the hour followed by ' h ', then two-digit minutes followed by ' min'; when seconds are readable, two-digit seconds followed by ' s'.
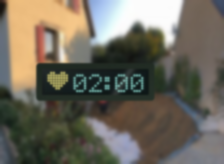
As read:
2 h 00 min
